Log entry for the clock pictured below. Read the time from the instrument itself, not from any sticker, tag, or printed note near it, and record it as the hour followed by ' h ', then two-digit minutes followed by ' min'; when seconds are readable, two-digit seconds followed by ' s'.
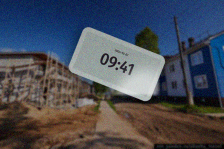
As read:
9 h 41 min
